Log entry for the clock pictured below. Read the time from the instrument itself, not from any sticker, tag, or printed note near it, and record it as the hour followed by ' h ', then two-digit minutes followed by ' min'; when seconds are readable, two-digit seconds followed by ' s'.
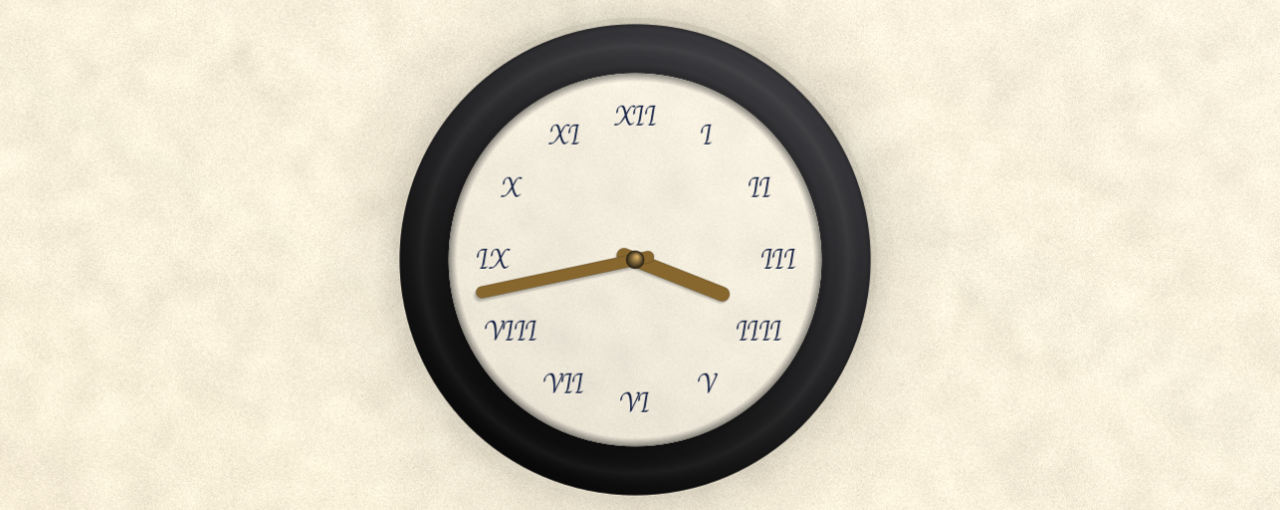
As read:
3 h 43 min
